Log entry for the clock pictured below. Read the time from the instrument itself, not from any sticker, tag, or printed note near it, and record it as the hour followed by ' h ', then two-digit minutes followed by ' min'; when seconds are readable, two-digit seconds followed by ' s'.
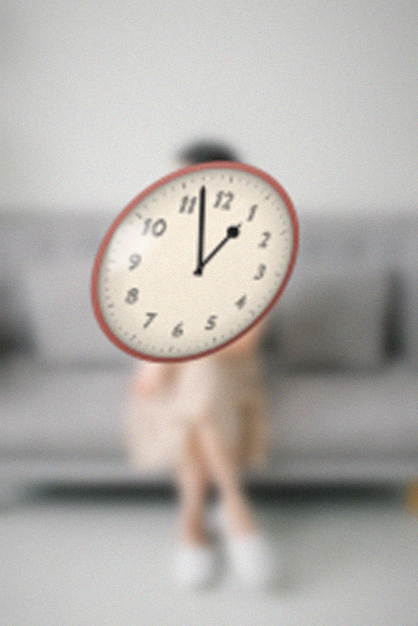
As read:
12 h 57 min
